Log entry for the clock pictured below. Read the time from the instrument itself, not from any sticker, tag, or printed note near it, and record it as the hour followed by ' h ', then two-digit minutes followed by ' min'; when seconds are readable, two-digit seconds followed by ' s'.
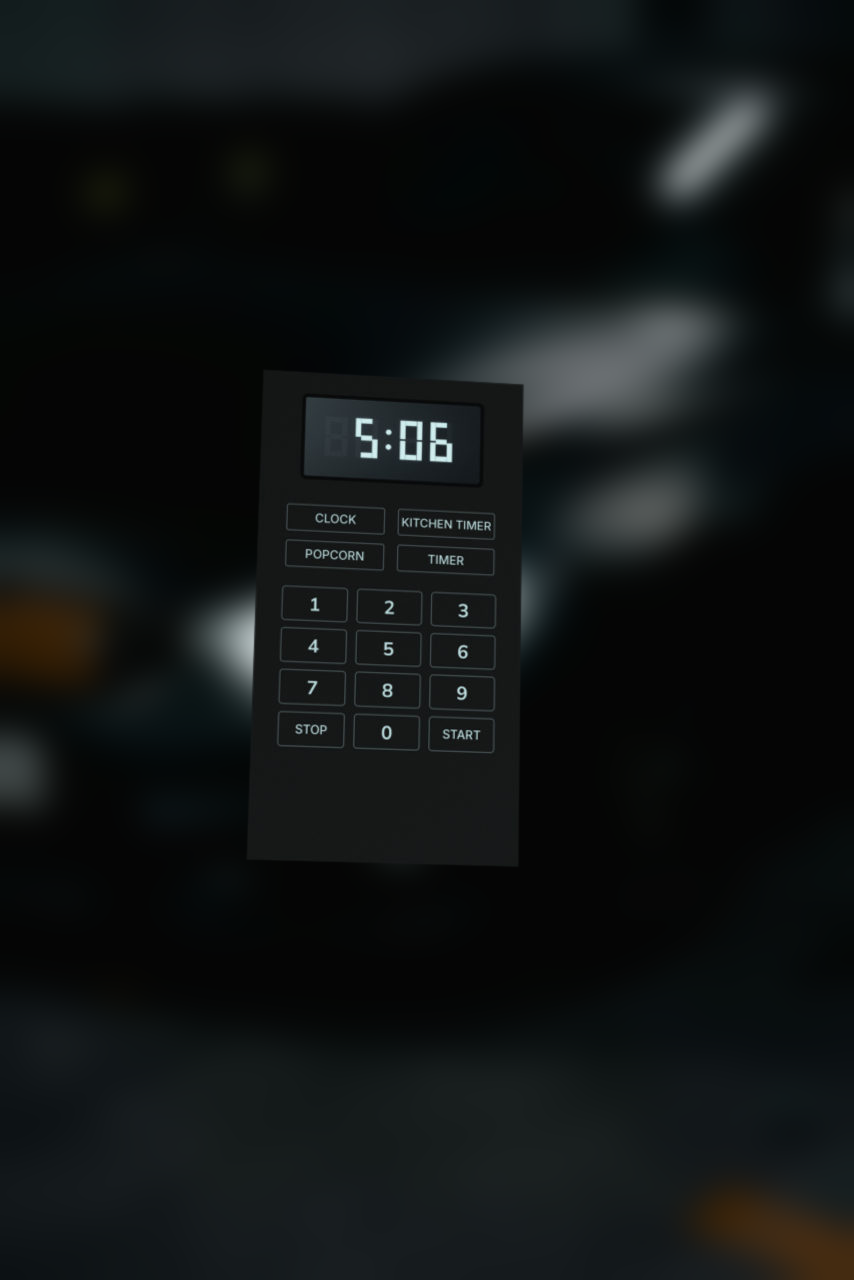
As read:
5 h 06 min
